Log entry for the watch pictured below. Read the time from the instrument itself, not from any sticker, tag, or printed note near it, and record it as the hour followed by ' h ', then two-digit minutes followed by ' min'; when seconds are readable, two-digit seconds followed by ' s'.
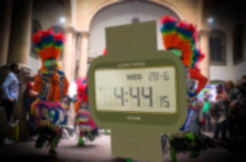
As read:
4 h 44 min
